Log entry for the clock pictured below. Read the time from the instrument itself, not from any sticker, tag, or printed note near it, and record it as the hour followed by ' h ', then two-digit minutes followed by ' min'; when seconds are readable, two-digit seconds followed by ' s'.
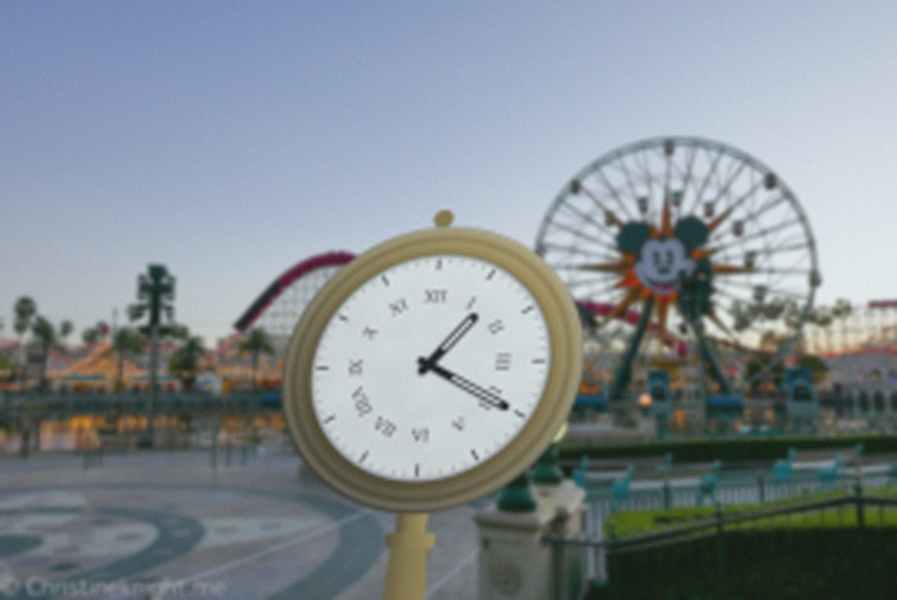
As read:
1 h 20 min
